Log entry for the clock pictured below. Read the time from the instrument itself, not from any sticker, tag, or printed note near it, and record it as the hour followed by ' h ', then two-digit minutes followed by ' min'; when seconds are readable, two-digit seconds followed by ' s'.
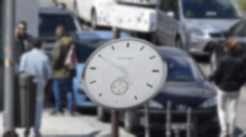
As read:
4 h 50 min
